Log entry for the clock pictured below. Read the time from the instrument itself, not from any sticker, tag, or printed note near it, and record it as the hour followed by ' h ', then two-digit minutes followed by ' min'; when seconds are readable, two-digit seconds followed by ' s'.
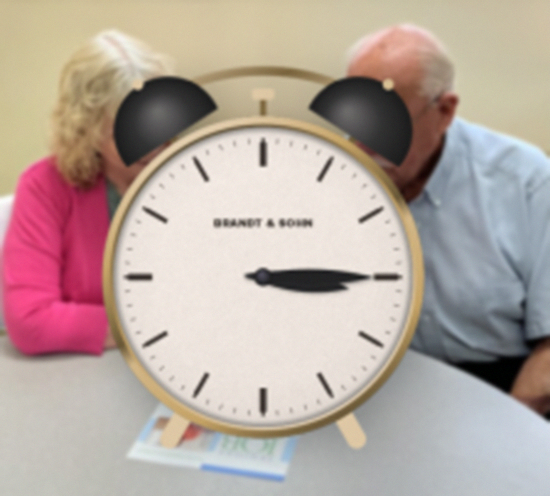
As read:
3 h 15 min
